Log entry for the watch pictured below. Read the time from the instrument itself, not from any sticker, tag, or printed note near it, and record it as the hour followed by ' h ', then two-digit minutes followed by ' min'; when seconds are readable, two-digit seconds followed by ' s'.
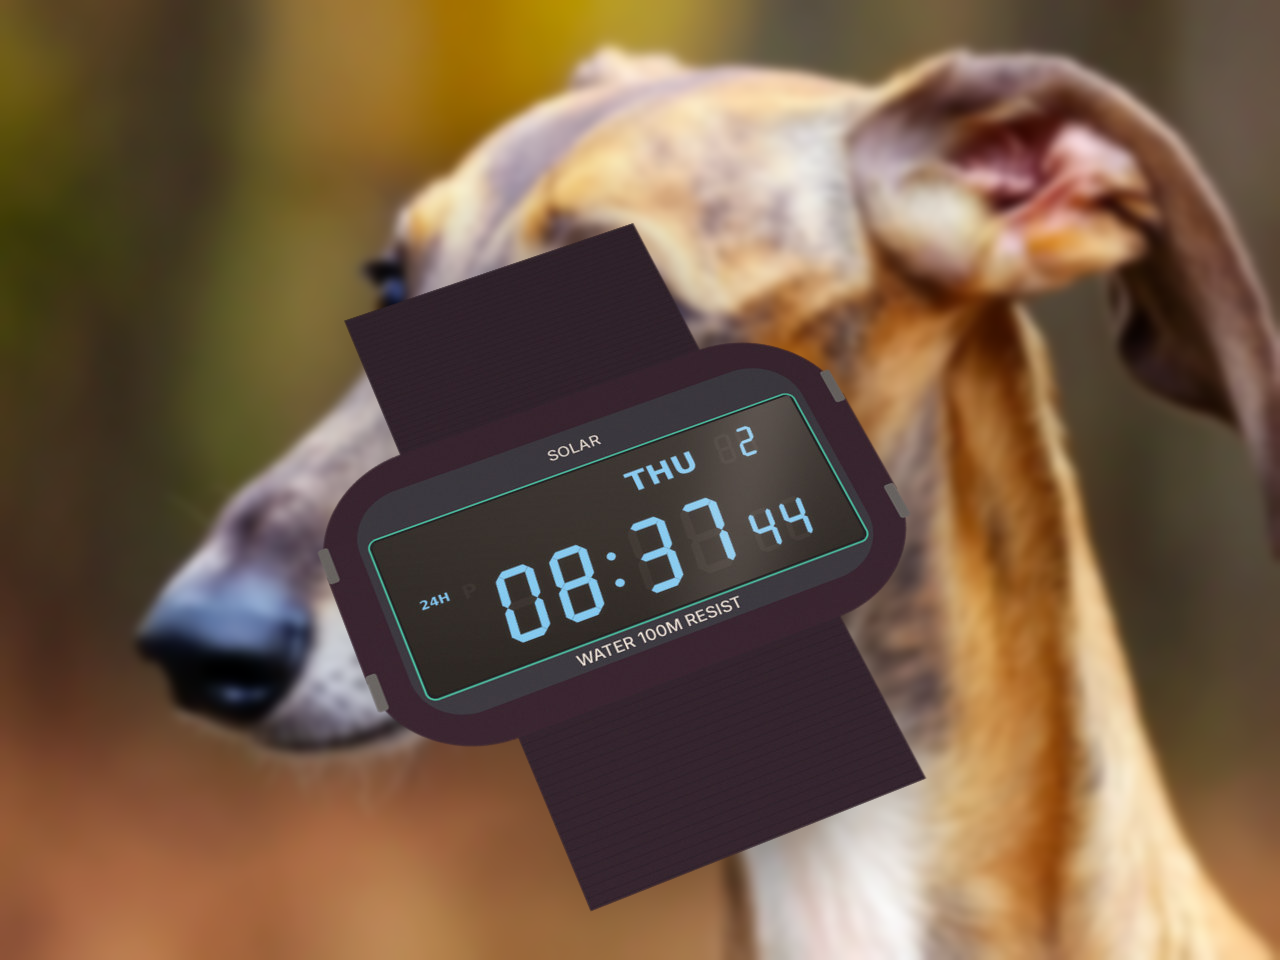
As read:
8 h 37 min 44 s
